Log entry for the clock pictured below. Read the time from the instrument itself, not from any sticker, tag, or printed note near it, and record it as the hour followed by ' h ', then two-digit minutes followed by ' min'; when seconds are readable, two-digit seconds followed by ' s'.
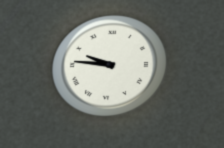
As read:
9 h 46 min
